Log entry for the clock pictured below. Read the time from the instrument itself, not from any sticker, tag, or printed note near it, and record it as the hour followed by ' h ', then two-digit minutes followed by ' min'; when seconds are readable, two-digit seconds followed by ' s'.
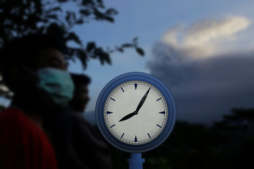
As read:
8 h 05 min
